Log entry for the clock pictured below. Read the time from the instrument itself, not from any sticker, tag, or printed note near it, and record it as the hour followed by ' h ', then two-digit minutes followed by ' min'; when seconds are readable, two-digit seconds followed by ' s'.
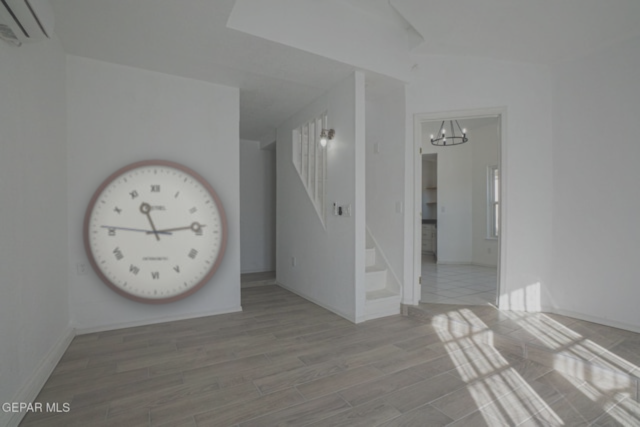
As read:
11 h 13 min 46 s
